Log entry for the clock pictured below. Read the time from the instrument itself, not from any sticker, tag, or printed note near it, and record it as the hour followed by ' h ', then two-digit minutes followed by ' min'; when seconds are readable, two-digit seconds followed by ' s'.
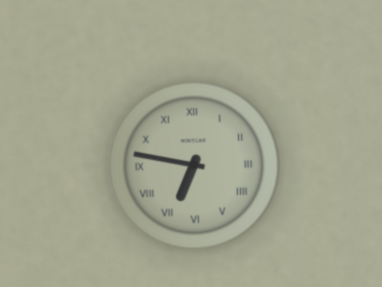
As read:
6 h 47 min
